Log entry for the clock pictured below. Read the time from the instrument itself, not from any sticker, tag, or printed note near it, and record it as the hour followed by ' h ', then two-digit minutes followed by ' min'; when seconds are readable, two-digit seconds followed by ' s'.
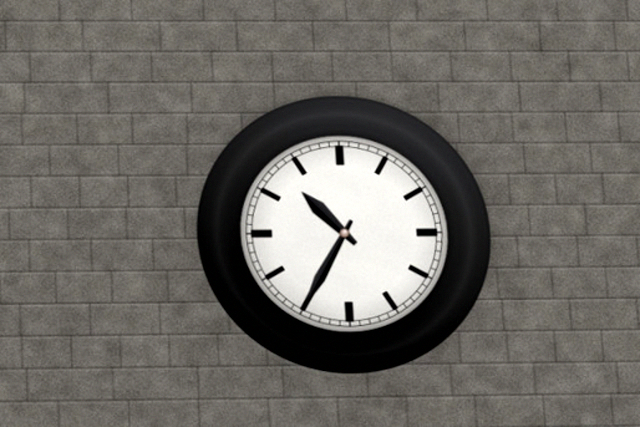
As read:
10 h 35 min
